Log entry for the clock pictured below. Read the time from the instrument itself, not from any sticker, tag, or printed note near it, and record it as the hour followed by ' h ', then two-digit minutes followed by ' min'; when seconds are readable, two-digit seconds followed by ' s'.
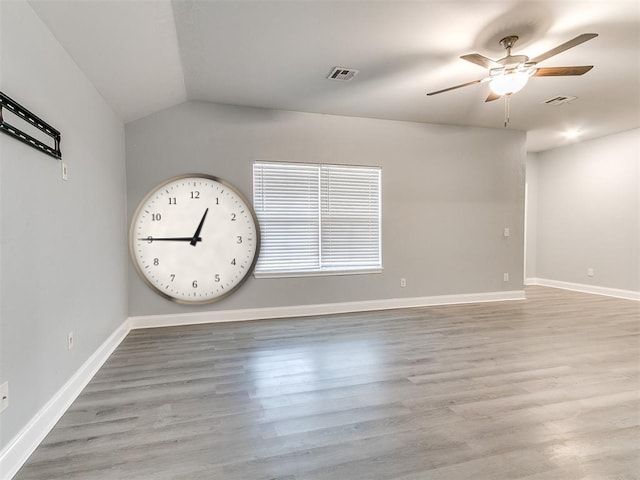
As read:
12 h 45 min
